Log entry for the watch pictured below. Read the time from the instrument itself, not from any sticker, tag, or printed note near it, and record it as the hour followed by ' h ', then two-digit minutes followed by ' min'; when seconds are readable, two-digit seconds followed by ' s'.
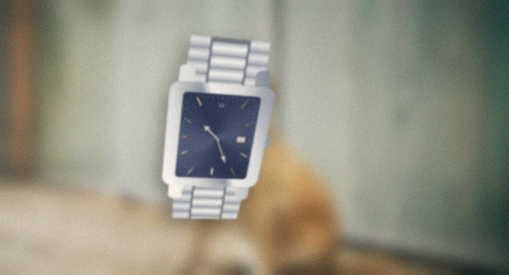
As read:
10 h 26 min
